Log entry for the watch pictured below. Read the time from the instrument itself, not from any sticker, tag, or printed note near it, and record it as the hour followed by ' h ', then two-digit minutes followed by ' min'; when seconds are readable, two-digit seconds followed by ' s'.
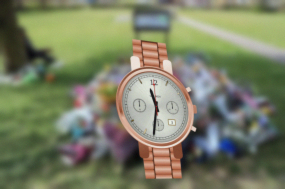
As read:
11 h 32 min
